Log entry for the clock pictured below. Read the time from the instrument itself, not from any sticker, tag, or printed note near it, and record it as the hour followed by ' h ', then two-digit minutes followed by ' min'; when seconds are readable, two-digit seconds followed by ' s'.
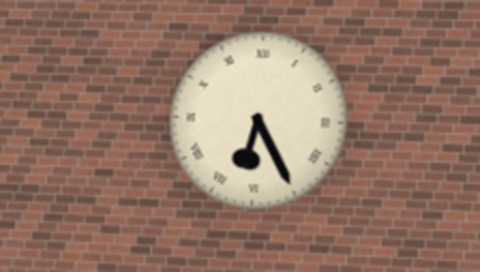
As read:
6 h 25 min
